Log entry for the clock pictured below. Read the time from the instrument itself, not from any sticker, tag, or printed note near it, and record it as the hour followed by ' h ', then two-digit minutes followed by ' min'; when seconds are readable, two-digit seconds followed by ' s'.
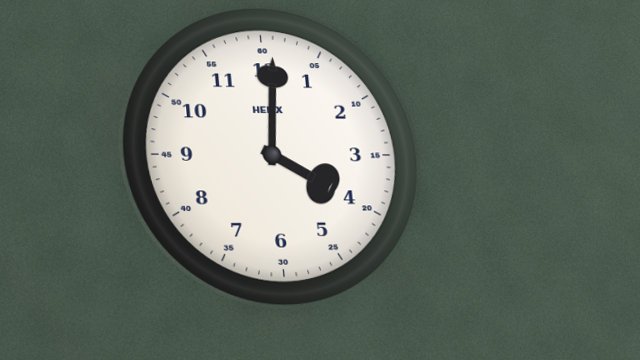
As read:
4 h 01 min
